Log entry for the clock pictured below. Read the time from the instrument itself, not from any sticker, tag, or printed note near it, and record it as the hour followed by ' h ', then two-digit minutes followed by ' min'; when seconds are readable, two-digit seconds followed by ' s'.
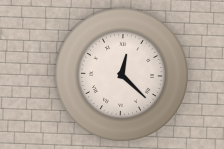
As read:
12 h 22 min
